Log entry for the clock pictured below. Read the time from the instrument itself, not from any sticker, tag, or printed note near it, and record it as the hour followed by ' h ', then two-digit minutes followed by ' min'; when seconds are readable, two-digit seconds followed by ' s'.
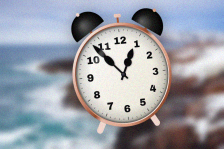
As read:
12 h 53 min
